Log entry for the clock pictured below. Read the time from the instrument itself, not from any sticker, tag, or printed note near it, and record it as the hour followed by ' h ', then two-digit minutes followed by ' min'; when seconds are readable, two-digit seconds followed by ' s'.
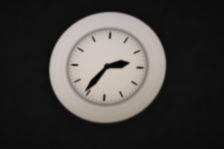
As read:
2 h 36 min
